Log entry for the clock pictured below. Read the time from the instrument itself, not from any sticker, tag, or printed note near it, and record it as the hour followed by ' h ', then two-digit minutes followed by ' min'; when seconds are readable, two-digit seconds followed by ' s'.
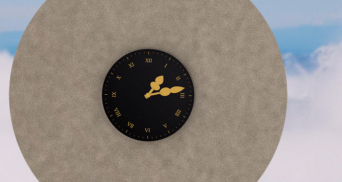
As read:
1 h 13 min
